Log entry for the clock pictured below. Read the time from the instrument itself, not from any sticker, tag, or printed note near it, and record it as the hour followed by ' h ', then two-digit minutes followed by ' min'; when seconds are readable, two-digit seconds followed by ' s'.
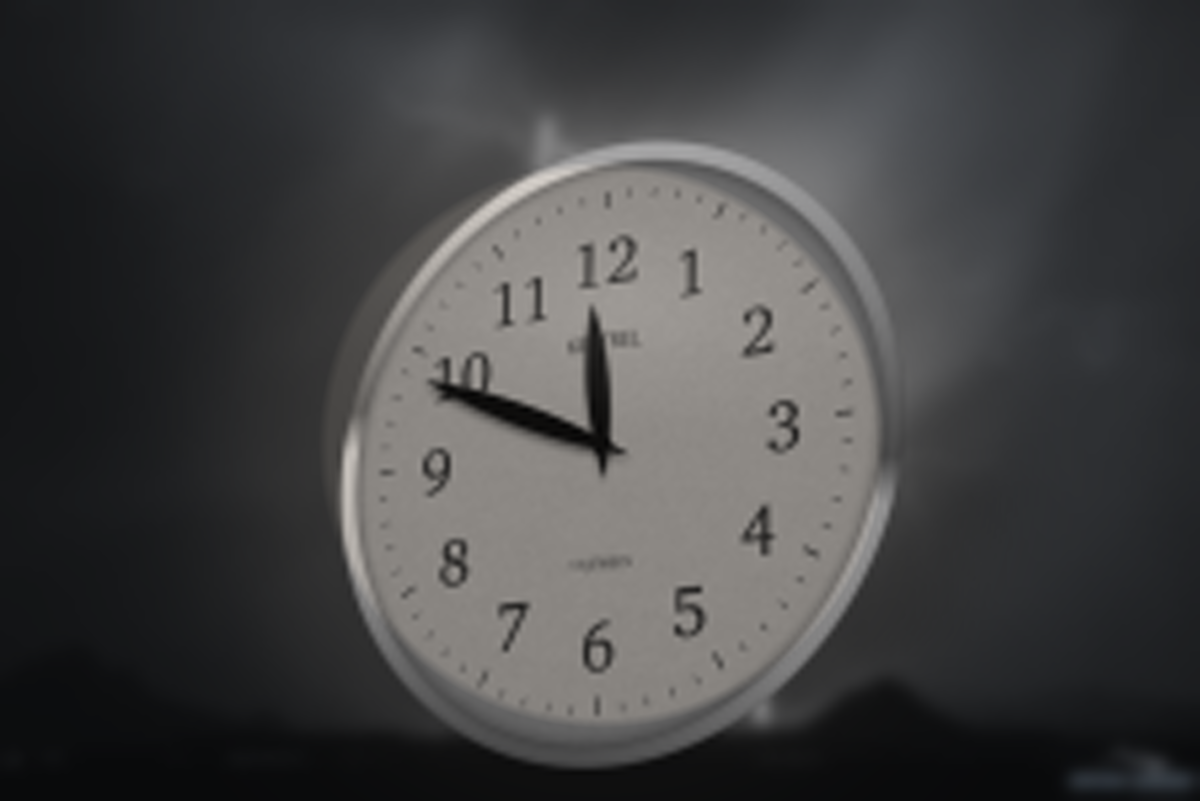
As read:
11 h 49 min
